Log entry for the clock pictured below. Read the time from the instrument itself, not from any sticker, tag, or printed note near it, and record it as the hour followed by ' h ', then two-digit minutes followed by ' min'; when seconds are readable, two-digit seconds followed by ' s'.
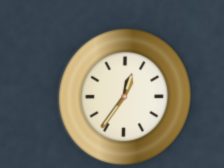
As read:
12 h 36 min
